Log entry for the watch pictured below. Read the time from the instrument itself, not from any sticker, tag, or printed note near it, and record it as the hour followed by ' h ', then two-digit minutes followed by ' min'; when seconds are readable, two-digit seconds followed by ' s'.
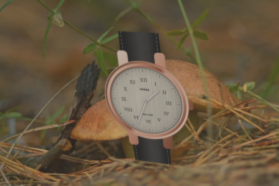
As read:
1 h 34 min
